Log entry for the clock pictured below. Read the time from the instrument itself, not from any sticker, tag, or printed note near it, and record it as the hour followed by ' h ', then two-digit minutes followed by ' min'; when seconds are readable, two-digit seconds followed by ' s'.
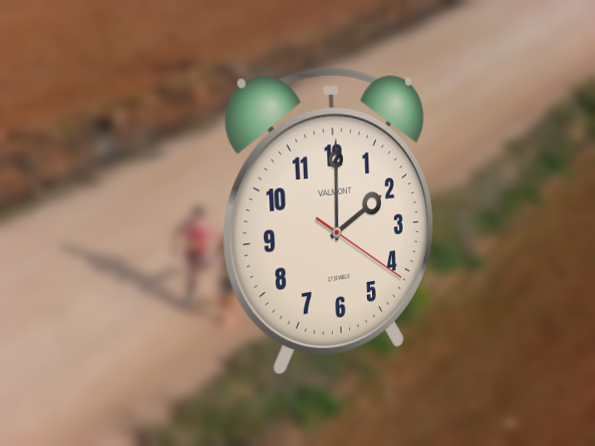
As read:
2 h 00 min 21 s
